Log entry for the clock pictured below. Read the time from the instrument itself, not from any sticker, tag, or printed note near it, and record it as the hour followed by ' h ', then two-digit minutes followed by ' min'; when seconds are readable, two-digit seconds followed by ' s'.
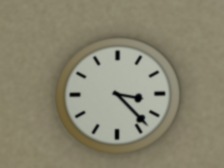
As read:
3 h 23 min
